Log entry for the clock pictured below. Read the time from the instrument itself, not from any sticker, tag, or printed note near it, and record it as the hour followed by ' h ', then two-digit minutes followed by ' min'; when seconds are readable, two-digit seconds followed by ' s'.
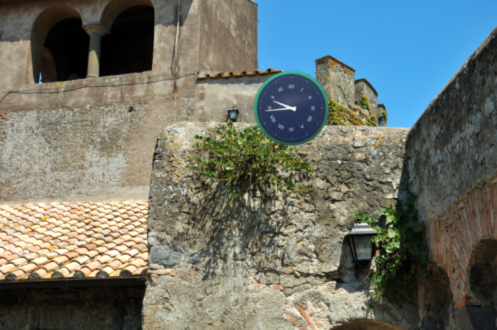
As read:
9 h 44 min
